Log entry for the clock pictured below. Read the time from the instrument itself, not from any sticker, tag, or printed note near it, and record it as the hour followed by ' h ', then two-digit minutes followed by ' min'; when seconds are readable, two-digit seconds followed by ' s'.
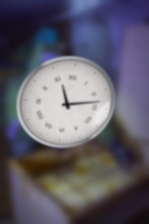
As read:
11 h 13 min
